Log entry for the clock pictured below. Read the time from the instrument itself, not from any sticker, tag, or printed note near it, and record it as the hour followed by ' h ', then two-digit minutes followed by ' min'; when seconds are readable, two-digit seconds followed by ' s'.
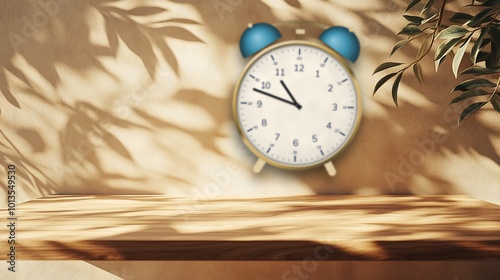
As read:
10 h 48 min
